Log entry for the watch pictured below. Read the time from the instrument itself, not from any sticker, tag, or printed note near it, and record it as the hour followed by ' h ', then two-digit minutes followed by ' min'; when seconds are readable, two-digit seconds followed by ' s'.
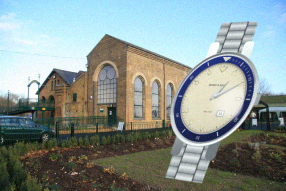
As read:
1 h 10 min
